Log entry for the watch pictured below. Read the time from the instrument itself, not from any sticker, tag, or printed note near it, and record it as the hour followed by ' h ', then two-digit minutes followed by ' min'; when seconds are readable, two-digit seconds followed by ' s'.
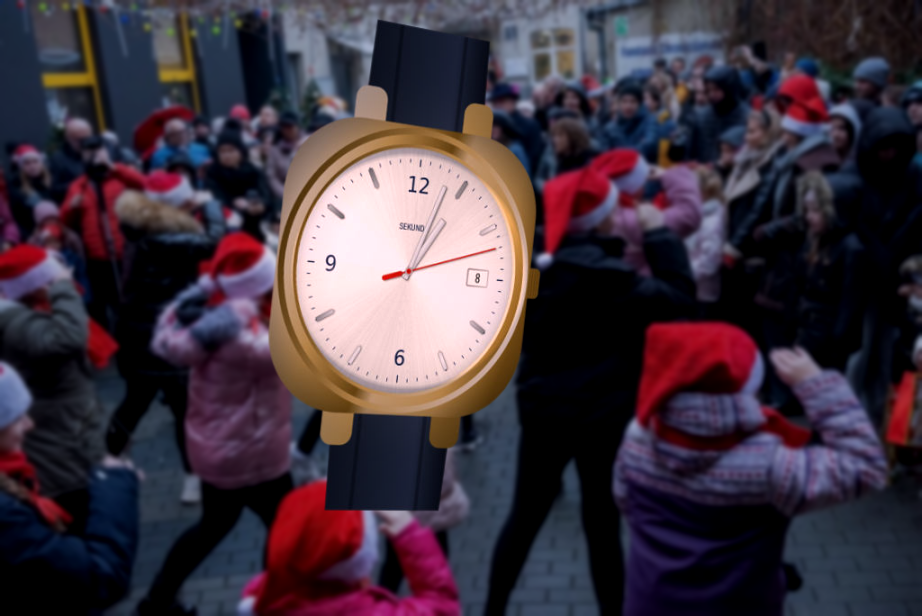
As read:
1 h 03 min 12 s
